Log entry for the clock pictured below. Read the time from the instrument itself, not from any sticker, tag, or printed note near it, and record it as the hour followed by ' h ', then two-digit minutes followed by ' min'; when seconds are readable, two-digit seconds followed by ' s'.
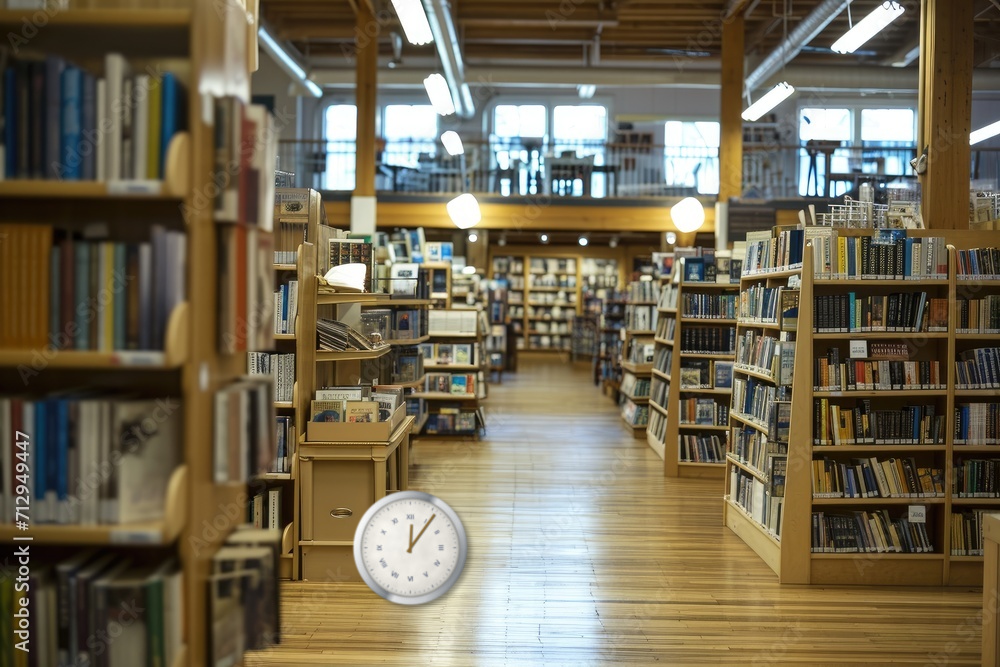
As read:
12 h 06 min
